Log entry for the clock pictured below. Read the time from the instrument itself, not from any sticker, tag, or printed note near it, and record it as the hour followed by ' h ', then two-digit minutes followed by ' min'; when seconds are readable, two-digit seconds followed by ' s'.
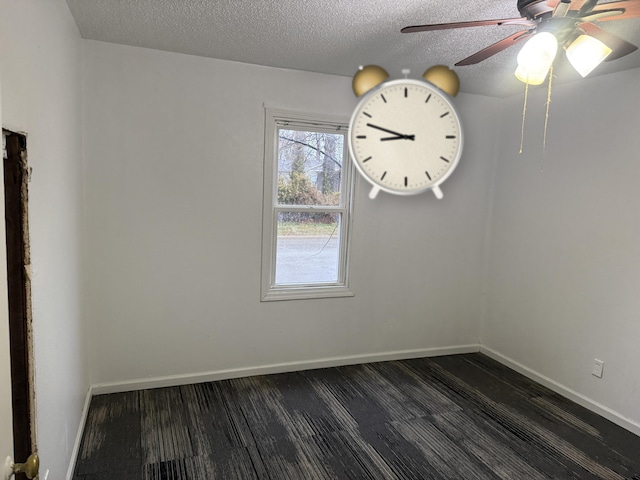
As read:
8 h 48 min
